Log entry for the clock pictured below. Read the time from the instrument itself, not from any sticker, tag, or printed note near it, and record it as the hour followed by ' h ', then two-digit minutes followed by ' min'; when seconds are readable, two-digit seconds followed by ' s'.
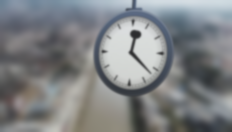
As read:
12 h 22 min
